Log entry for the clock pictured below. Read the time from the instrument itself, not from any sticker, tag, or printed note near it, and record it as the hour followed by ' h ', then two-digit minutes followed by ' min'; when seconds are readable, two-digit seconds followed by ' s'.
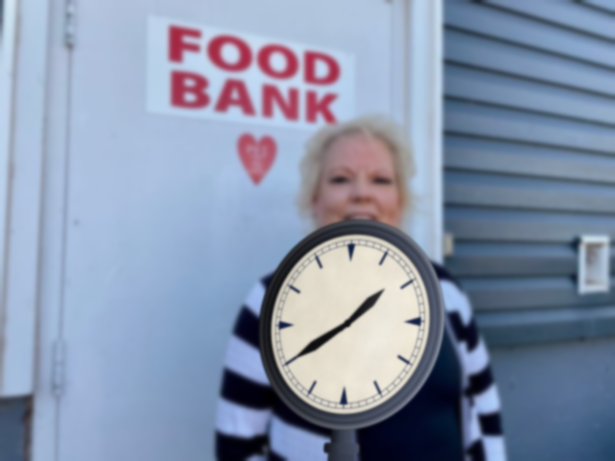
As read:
1 h 40 min
